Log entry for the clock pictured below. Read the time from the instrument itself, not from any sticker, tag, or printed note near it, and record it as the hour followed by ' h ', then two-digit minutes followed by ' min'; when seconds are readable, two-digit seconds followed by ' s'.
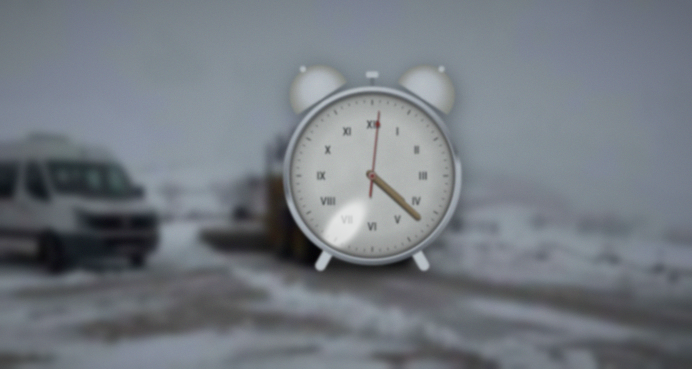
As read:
4 h 22 min 01 s
